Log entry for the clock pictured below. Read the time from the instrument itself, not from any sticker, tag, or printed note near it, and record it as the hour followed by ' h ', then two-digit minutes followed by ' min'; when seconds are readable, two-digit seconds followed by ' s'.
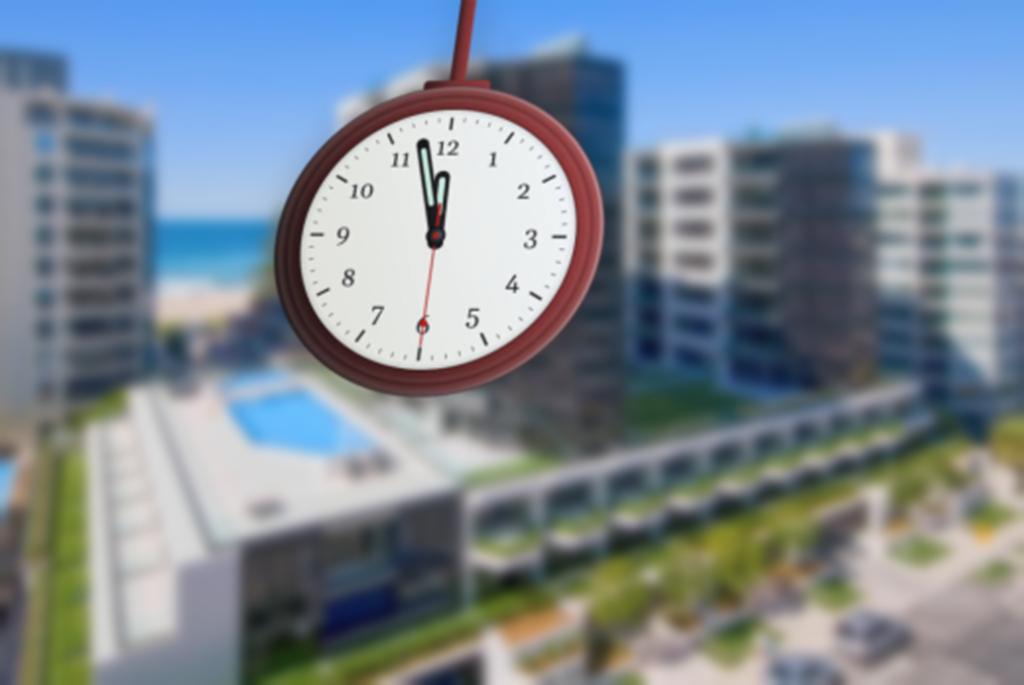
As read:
11 h 57 min 30 s
